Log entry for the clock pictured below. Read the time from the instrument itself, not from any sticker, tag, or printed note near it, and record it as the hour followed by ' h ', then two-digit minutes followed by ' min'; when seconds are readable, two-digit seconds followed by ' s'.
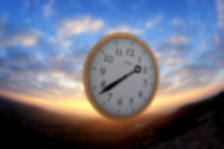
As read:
1 h 38 min
